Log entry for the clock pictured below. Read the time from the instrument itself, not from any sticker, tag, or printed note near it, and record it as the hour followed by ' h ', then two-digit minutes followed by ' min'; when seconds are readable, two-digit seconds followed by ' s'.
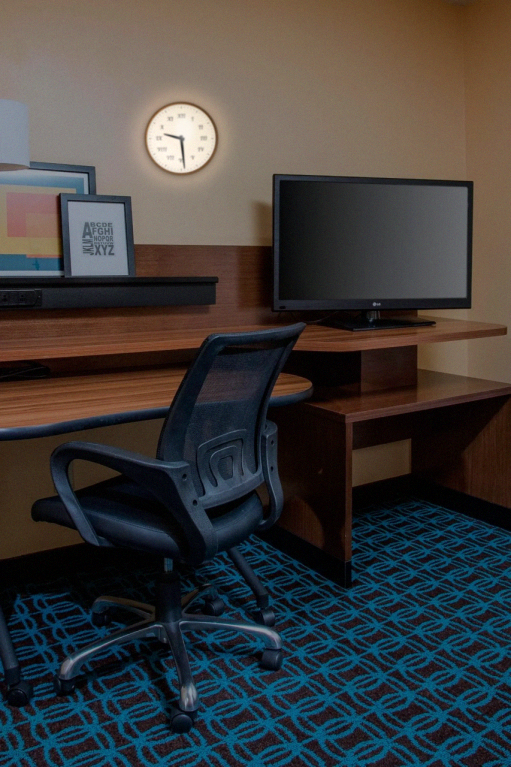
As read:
9 h 29 min
